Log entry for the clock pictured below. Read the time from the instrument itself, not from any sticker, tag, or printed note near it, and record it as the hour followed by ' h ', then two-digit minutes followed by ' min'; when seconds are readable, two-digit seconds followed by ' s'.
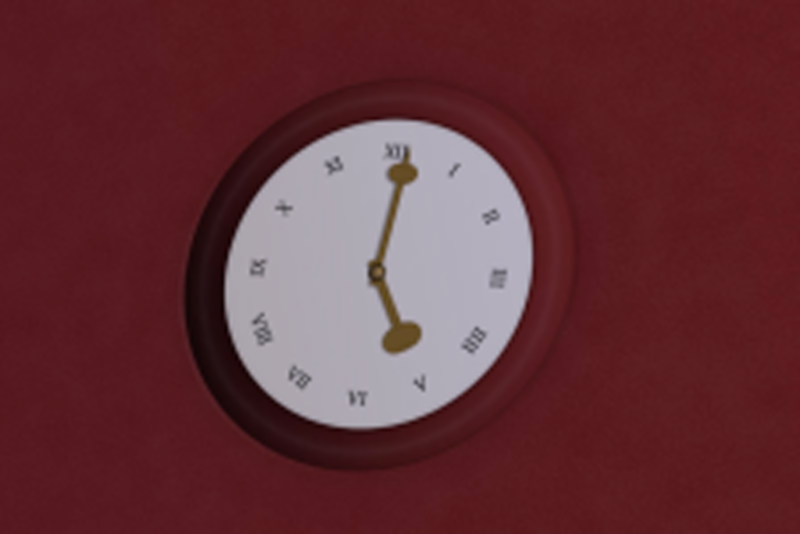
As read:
5 h 01 min
